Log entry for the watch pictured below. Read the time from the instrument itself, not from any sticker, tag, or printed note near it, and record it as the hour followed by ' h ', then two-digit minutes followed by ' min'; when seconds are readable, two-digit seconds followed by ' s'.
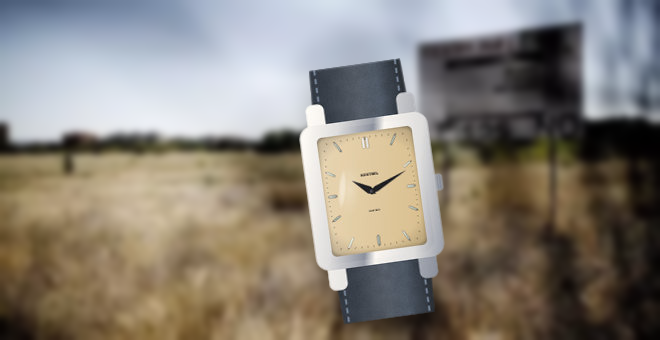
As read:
10 h 11 min
